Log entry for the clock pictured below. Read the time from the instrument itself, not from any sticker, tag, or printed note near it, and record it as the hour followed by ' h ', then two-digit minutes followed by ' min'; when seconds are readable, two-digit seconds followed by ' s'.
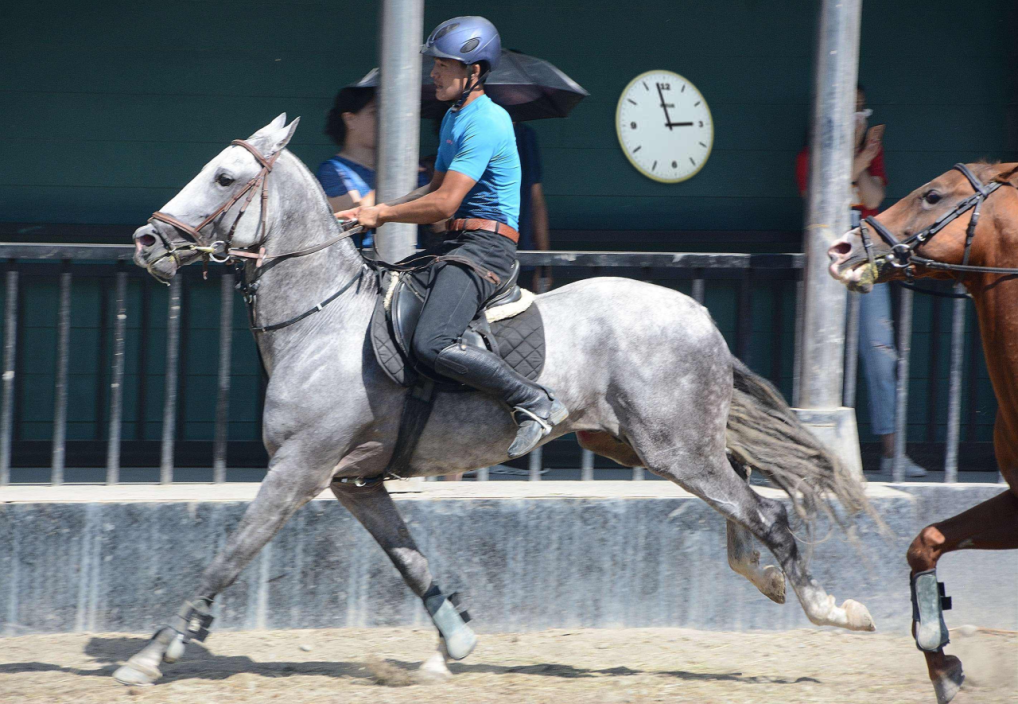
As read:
2 h 58 min
